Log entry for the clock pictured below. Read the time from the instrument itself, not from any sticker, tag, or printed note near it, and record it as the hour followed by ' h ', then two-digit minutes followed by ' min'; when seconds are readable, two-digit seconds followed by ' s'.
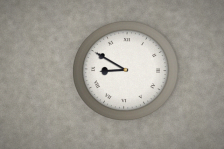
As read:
8 h 50 min
